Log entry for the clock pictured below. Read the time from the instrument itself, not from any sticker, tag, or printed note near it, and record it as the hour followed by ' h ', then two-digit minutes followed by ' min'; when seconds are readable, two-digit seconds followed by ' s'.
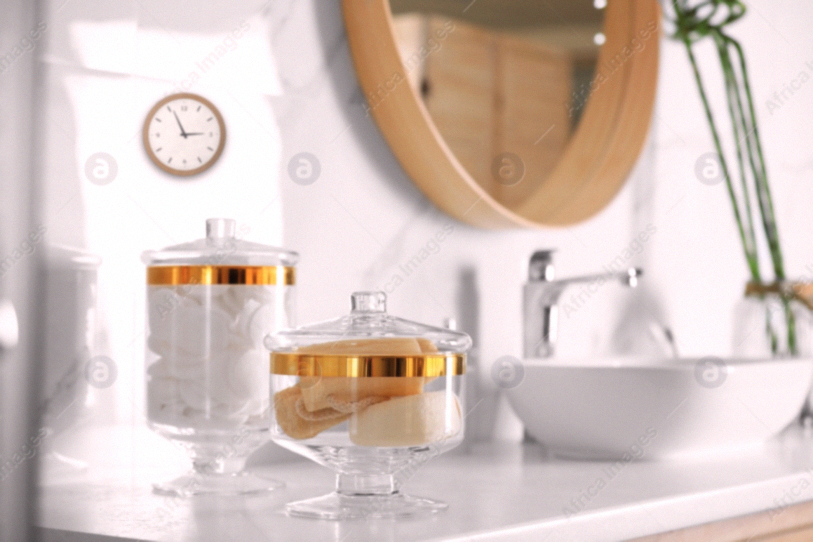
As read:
2 h 56 min
